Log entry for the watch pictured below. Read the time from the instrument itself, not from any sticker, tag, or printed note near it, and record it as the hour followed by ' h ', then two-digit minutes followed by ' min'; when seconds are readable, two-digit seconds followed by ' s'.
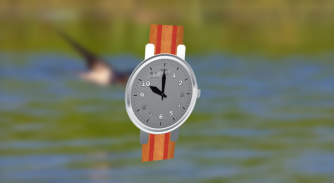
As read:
10 h 00 min
